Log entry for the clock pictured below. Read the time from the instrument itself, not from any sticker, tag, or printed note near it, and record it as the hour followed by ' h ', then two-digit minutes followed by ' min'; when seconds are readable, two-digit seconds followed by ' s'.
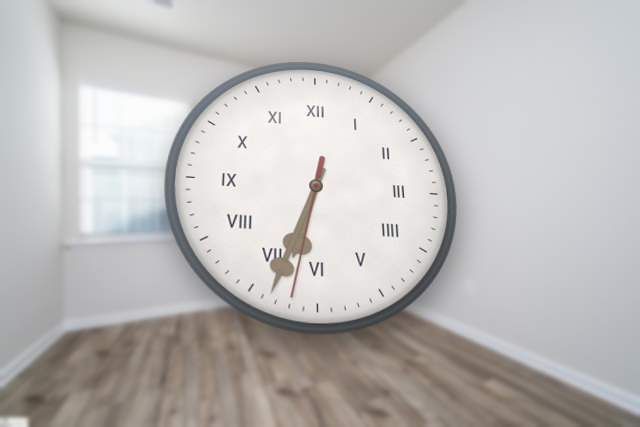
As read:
6 h 33 min 32 s
